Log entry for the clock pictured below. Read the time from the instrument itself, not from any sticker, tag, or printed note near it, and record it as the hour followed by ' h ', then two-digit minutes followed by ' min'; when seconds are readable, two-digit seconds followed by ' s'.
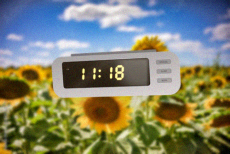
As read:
11 h 18 min
